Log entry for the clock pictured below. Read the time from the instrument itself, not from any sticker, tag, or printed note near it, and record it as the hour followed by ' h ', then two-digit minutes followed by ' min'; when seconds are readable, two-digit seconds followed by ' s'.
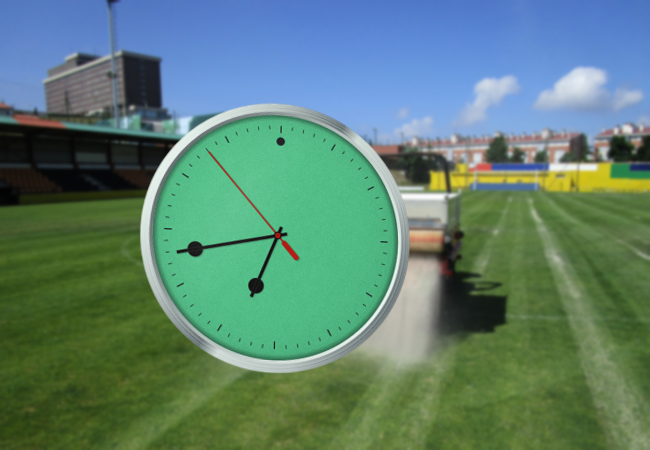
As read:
6 h 42 min 53 s
